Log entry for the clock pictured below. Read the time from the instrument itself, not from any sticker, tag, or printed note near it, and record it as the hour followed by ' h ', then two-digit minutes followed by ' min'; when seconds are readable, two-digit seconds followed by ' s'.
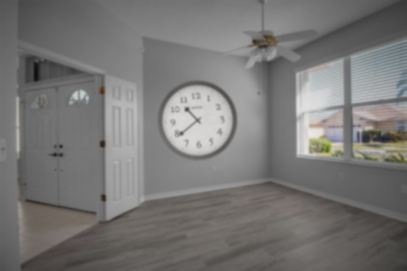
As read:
10 h 39 min
